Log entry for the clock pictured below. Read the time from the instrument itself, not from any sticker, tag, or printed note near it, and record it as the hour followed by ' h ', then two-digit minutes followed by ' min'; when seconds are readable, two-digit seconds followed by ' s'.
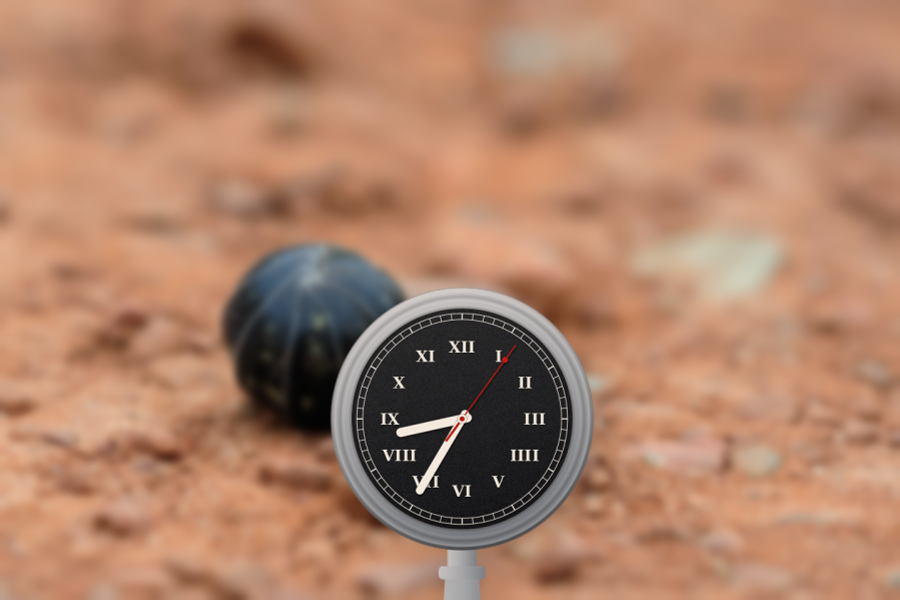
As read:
8 h 35 min 06 s
